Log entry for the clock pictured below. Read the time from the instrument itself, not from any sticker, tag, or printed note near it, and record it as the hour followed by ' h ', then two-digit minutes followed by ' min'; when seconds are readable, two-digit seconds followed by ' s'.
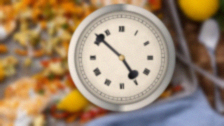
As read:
4 h 52 min
